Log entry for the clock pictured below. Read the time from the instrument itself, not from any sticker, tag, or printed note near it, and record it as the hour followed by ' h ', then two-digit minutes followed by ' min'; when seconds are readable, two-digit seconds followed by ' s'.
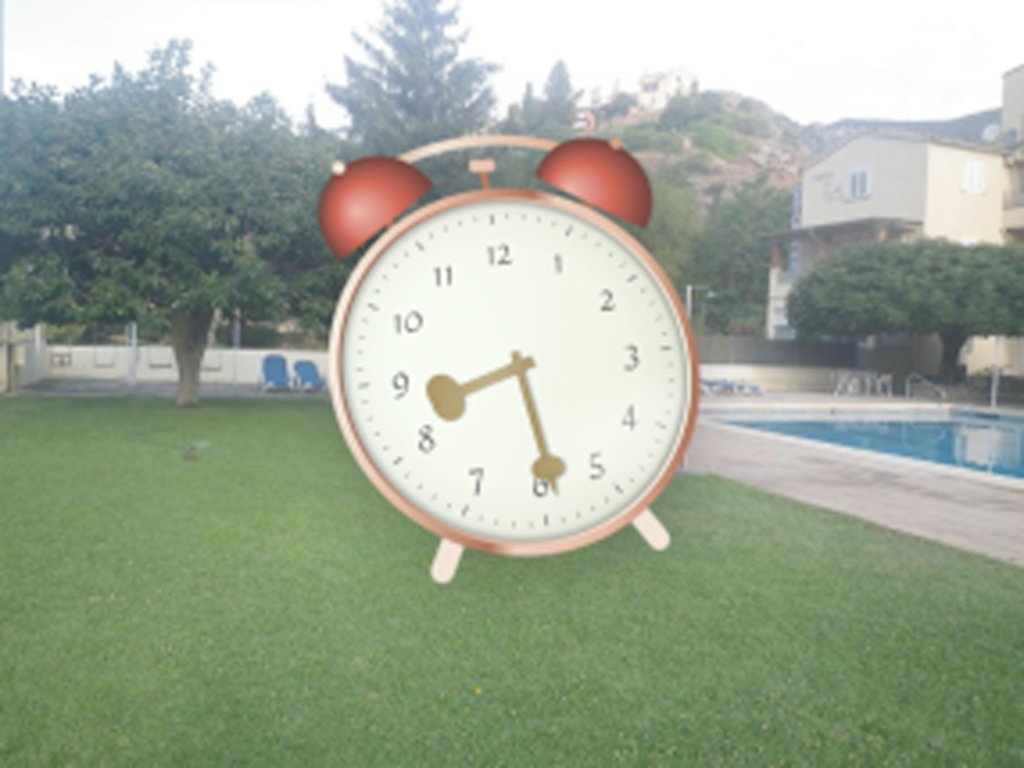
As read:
8 h 29 min
